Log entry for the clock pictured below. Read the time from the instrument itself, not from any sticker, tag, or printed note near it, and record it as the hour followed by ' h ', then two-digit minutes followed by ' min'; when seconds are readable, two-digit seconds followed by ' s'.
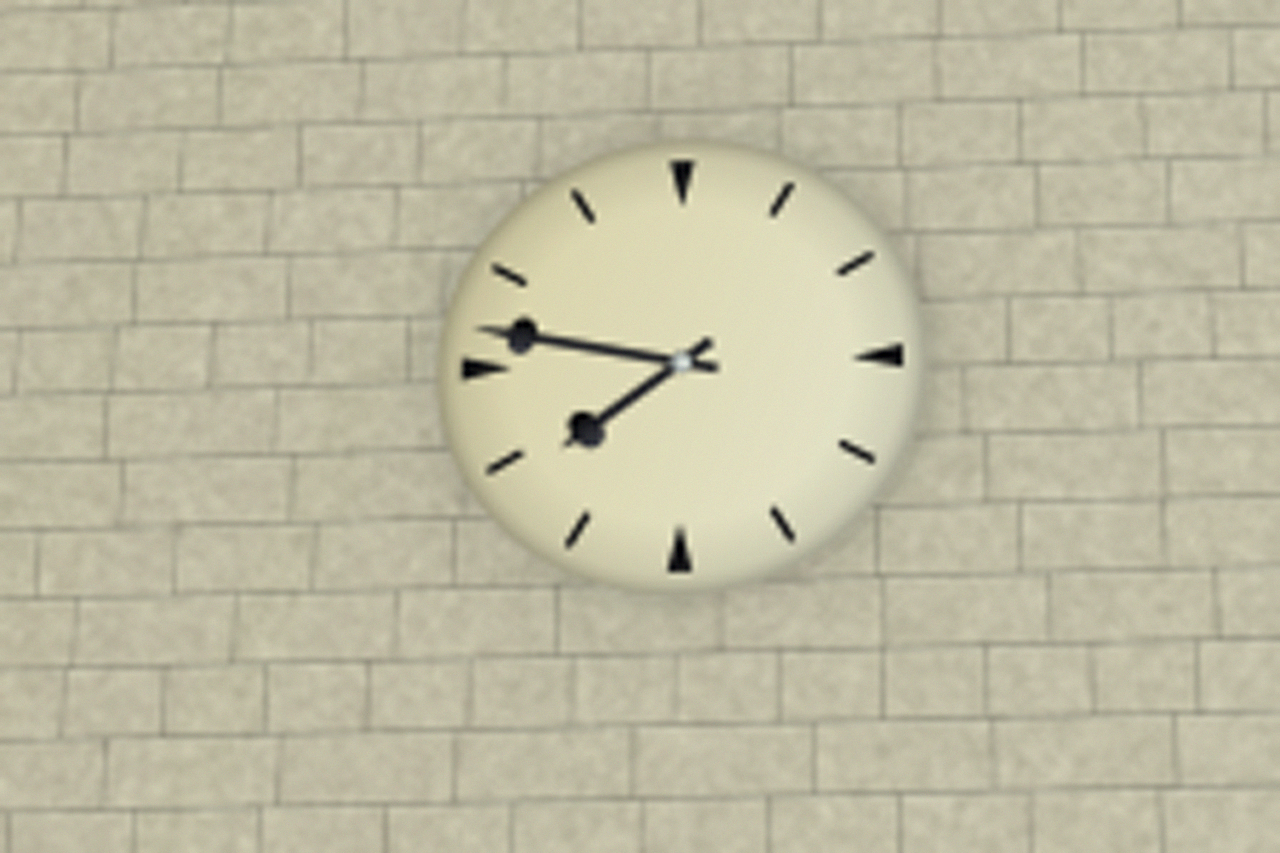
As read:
7 h 47 min
